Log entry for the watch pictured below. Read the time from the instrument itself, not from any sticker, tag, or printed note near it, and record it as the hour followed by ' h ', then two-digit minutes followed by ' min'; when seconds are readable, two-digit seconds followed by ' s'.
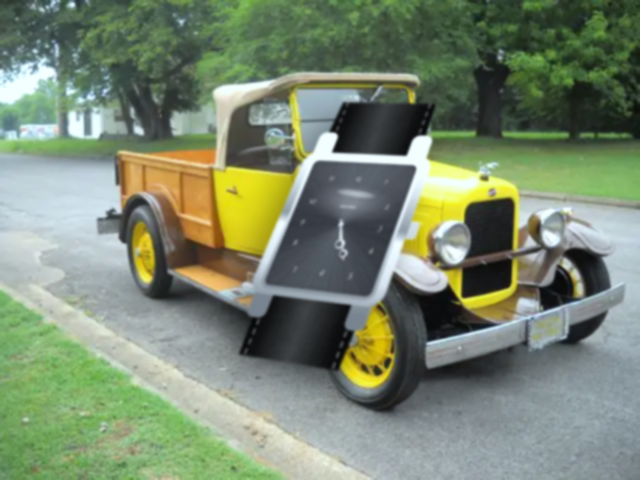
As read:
5 h 26 min
